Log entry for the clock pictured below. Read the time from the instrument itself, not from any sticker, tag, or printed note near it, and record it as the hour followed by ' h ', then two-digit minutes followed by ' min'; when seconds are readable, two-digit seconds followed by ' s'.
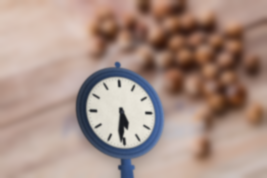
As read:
5 h 31 min
